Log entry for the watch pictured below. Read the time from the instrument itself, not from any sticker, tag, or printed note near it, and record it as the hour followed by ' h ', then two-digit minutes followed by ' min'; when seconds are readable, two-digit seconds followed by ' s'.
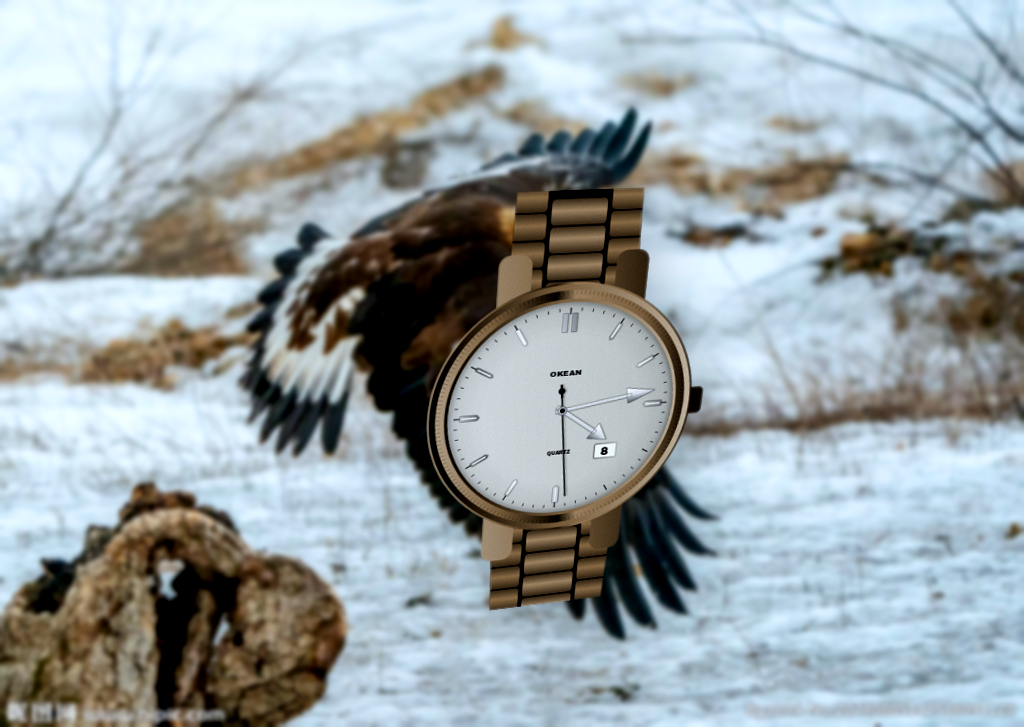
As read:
4 h 13 min 29 s
